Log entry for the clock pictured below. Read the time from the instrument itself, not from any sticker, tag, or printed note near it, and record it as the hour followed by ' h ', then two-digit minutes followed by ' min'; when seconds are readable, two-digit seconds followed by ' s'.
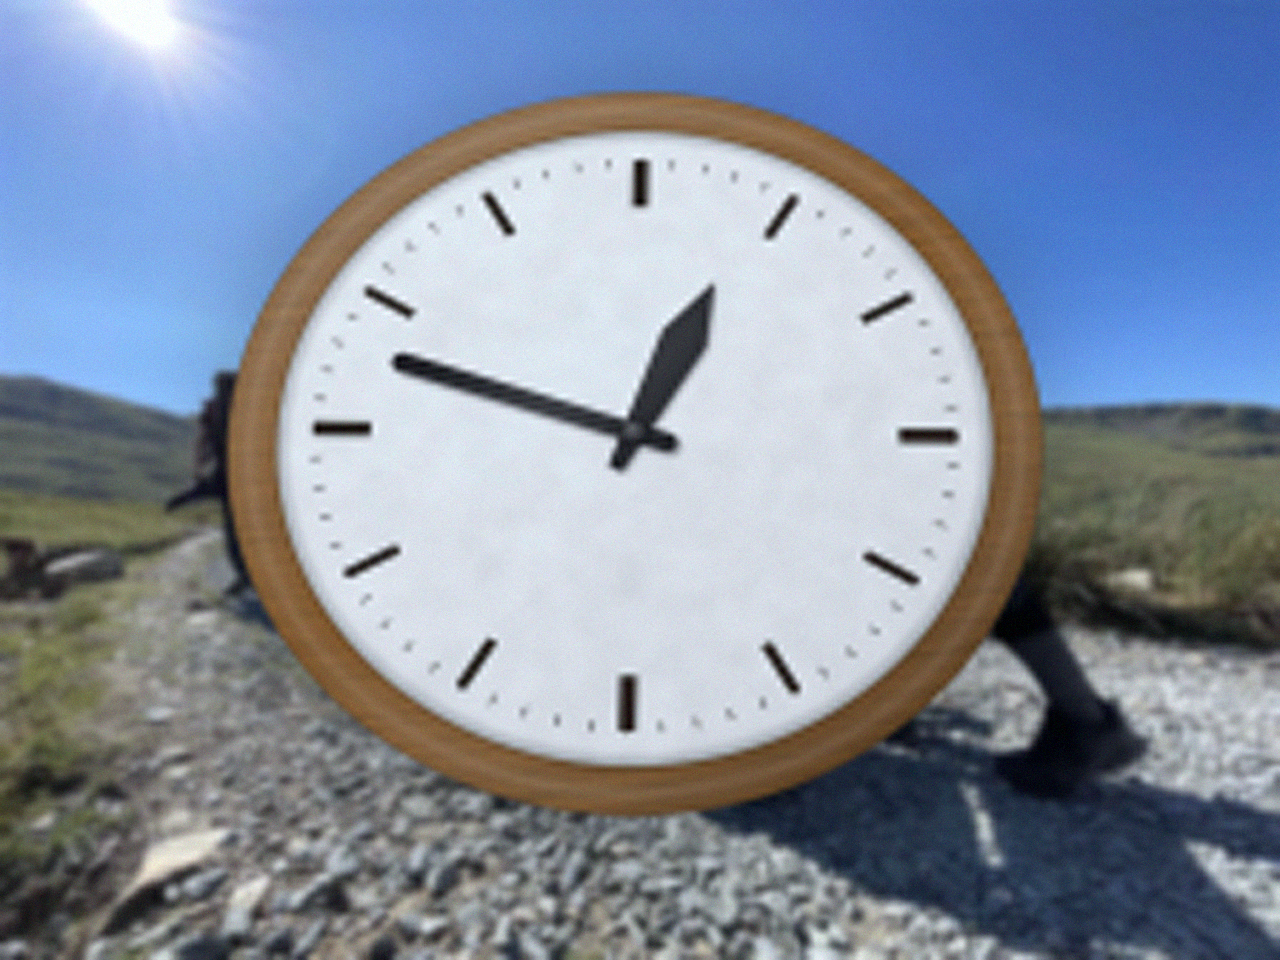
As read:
12 h 48 min
